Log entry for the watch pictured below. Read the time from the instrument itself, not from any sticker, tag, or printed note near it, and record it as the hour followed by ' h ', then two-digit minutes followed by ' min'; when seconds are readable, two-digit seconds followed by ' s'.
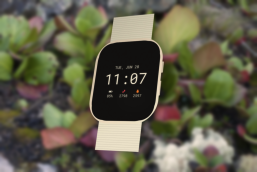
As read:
11 h 07 min
